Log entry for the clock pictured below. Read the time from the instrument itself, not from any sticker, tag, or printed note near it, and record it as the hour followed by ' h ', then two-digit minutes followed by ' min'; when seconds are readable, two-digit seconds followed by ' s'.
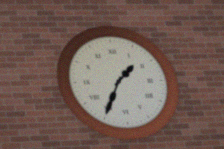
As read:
1 h 35 min
